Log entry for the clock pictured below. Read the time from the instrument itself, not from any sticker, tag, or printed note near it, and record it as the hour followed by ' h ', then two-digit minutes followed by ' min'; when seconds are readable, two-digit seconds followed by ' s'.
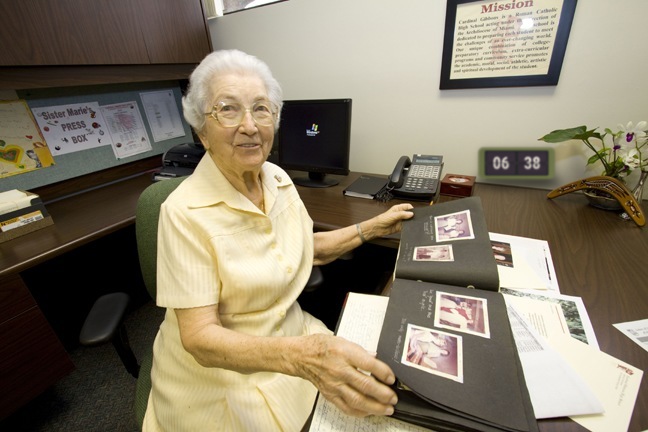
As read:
6 h 38 min
